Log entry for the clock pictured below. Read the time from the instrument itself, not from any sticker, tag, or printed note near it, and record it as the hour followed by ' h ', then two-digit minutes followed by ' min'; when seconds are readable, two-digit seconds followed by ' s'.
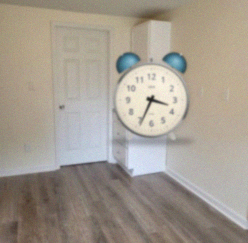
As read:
3 h 34 min
